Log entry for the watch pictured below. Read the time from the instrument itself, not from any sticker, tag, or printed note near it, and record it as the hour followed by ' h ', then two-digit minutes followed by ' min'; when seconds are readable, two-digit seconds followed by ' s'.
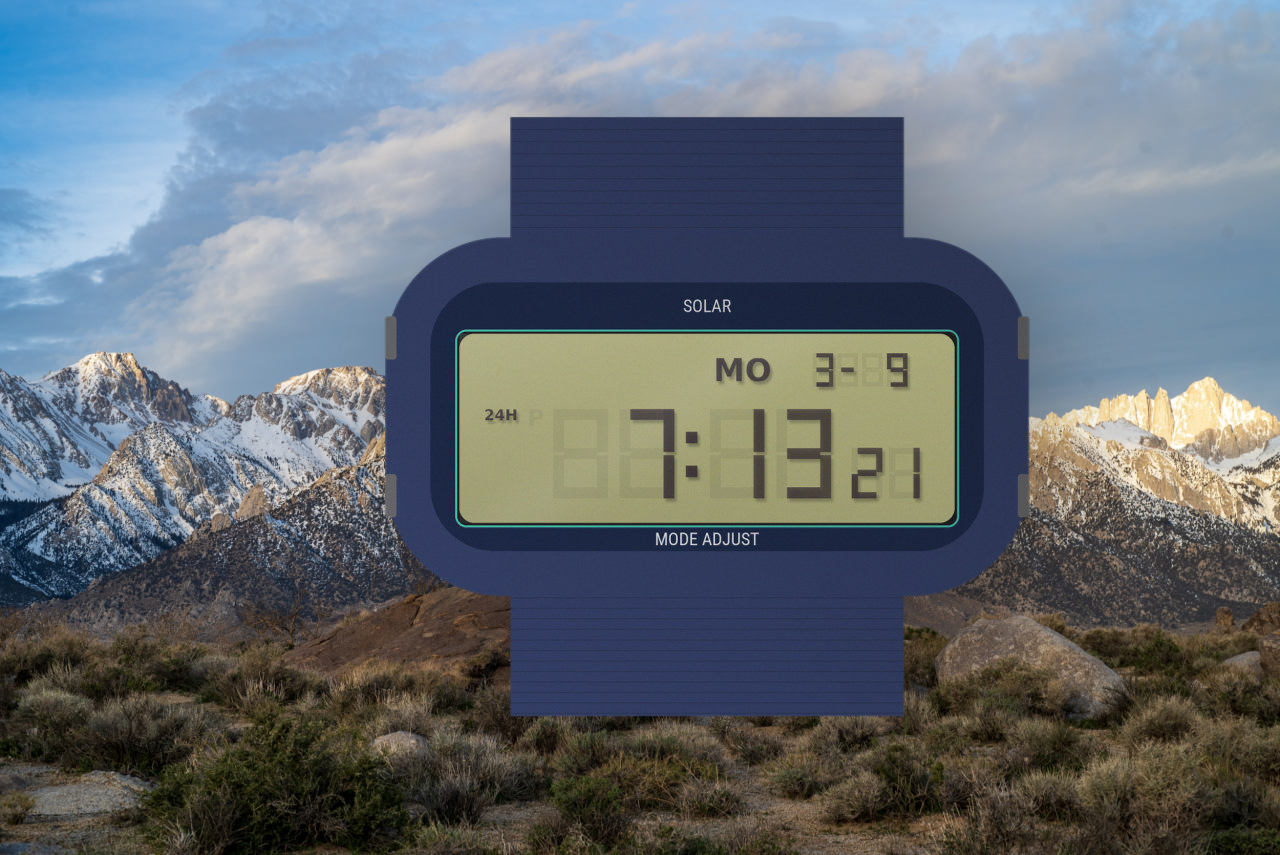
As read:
7 h 13 min 21 s
